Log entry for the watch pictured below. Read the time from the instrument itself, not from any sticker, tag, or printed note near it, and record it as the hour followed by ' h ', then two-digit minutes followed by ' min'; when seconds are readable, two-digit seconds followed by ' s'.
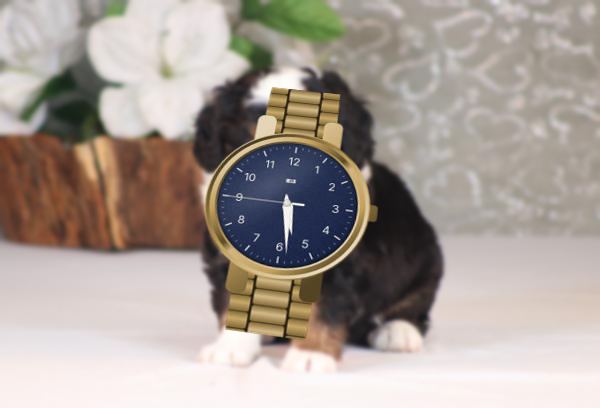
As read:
5 h 28 min 45 s
